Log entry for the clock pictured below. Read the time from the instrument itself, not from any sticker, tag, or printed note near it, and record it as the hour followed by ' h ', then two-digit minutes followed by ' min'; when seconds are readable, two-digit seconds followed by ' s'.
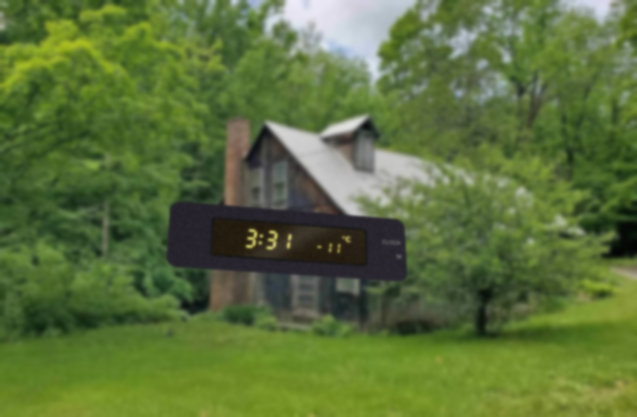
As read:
3 h 31 min
